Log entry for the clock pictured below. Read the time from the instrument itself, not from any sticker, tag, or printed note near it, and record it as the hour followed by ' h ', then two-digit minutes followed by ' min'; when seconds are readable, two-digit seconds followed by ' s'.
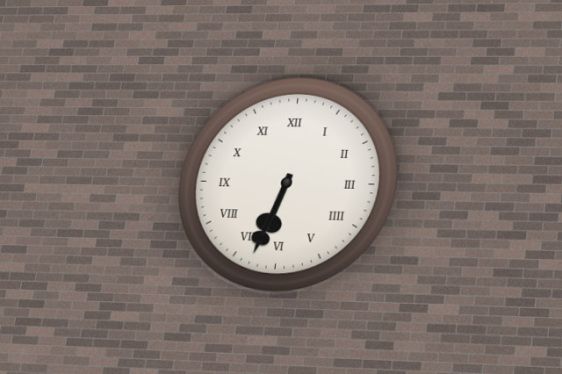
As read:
6 h 33 min
